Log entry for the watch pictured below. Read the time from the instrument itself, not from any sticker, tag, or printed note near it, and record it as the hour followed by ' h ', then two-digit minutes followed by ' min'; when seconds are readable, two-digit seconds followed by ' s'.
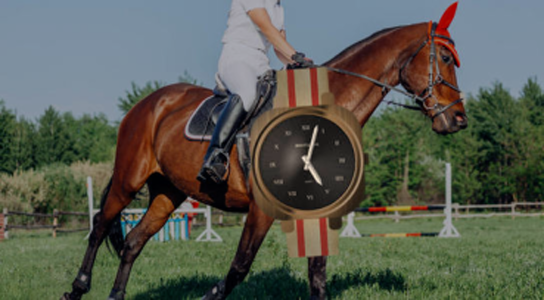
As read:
5 h 03 min
